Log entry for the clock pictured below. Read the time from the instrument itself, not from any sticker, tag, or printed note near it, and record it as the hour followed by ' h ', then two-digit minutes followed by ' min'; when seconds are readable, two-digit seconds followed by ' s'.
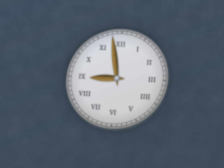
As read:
8 h 58 min
